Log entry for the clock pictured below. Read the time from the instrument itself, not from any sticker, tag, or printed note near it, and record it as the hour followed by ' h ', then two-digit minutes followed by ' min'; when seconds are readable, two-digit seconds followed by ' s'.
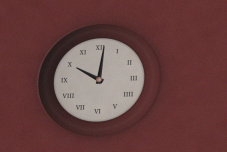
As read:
10 h 01 min
